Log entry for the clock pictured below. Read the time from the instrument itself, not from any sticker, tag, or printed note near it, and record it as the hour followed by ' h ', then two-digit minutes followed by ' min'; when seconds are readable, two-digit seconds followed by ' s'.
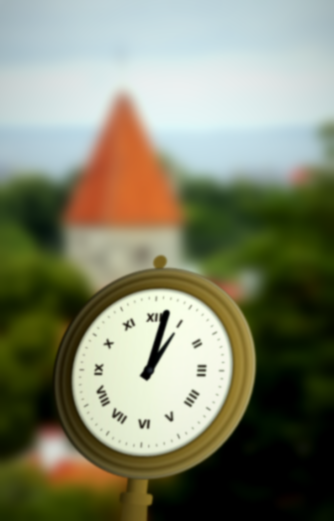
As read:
1 h 02 min
